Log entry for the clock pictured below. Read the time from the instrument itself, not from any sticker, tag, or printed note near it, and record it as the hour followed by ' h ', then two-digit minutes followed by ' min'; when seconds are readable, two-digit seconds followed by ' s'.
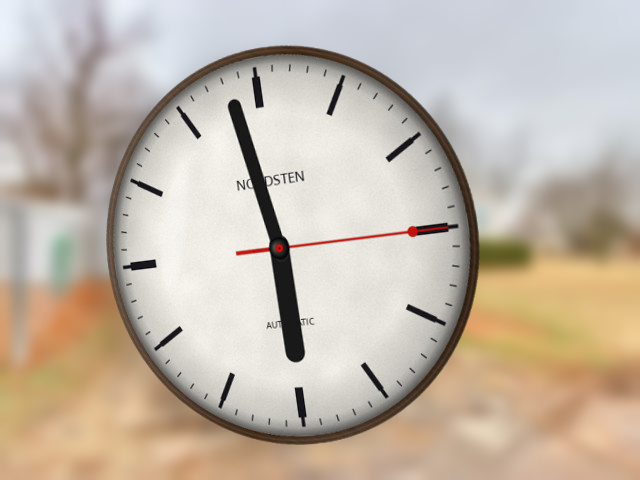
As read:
5 h 58 min 15 s
